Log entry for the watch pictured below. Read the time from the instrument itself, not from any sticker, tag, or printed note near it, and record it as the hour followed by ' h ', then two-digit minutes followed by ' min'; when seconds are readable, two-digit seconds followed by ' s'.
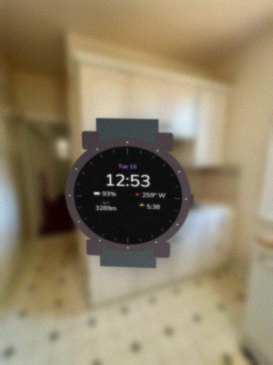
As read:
12 h 53 min
